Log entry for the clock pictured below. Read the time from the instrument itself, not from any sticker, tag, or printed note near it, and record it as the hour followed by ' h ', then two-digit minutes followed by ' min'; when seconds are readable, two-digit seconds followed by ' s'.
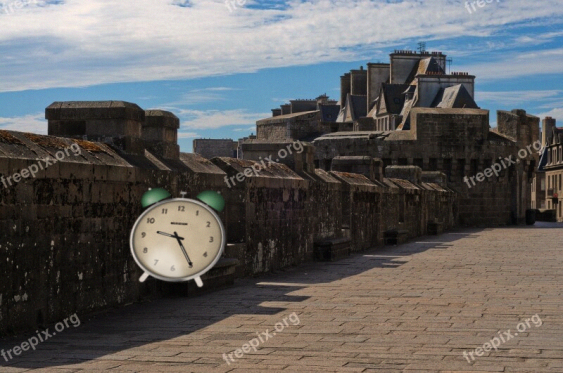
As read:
9 h 25 min
